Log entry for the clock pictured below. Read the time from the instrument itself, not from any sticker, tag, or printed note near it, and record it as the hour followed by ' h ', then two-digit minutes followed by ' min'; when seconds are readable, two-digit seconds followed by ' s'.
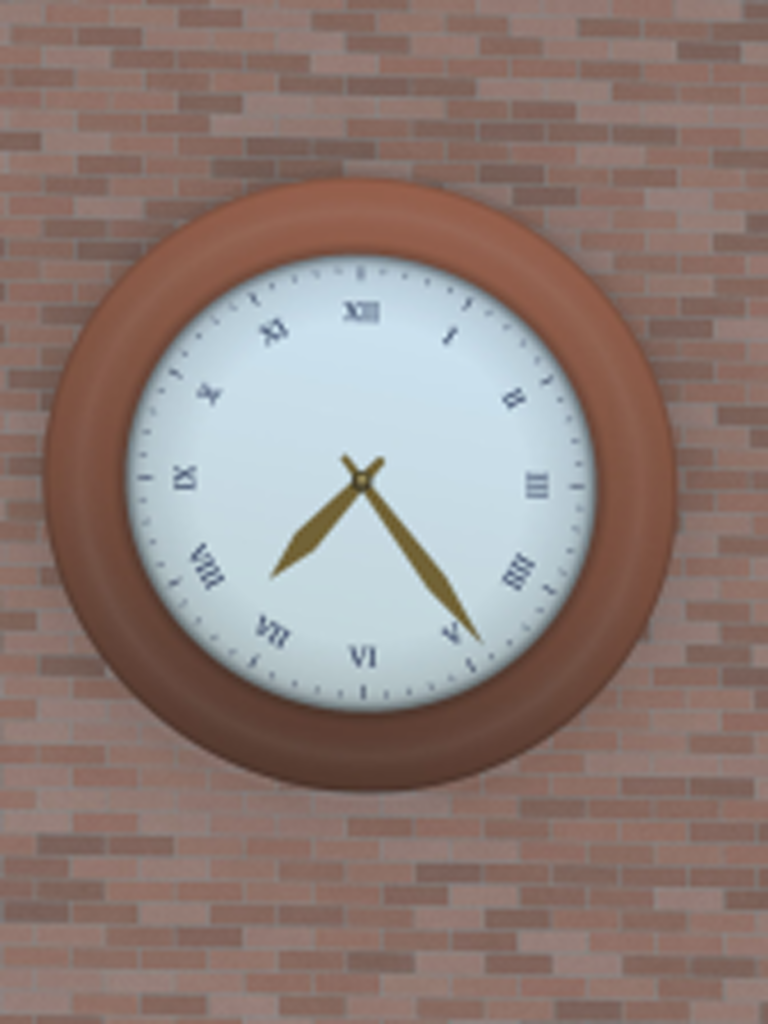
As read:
7 h 24 min
